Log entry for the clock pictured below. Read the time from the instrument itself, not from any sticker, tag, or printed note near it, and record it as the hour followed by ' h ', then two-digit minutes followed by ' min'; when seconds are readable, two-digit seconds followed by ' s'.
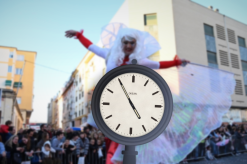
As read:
4 h 55 min
